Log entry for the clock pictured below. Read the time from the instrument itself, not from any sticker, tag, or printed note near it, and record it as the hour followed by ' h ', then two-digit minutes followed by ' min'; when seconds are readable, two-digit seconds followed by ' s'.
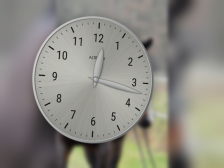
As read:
12 h 17 min
